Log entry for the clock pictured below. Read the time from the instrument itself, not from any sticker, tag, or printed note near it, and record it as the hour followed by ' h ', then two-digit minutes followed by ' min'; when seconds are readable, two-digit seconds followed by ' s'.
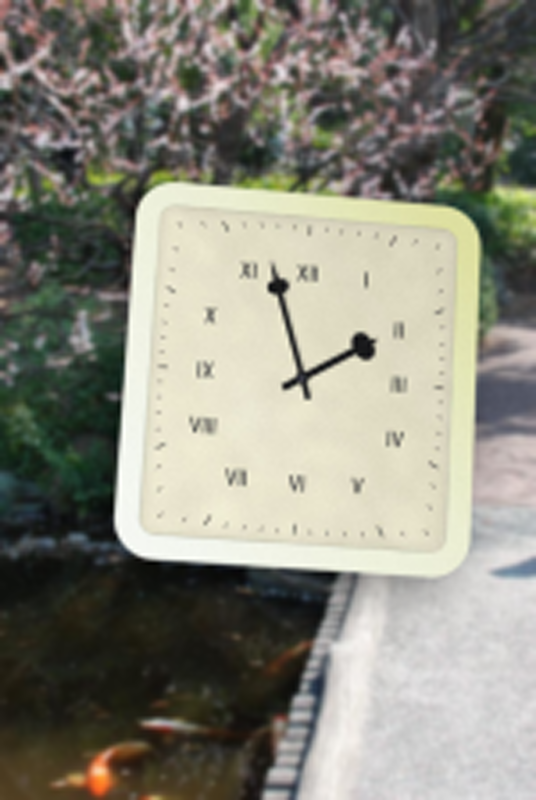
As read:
1 h 57 min
